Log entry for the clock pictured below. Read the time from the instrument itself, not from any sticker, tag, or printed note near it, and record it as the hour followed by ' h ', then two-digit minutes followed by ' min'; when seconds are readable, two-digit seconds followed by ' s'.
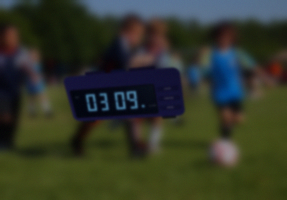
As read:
3 h 09 min
